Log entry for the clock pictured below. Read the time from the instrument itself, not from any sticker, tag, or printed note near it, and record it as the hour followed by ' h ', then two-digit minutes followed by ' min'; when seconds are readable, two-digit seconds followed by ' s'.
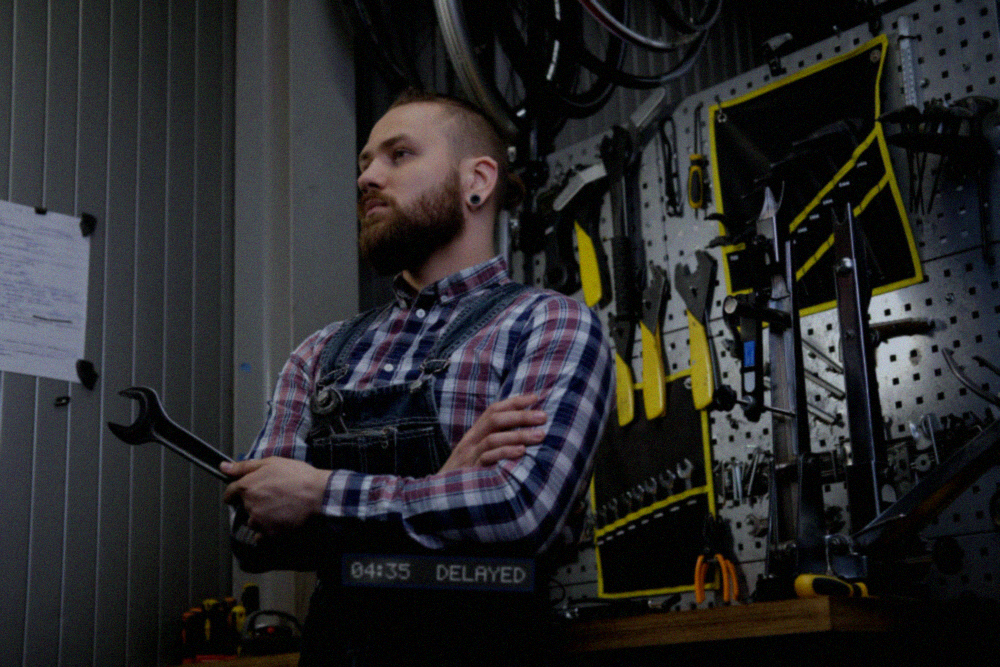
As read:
4 h 35 min
